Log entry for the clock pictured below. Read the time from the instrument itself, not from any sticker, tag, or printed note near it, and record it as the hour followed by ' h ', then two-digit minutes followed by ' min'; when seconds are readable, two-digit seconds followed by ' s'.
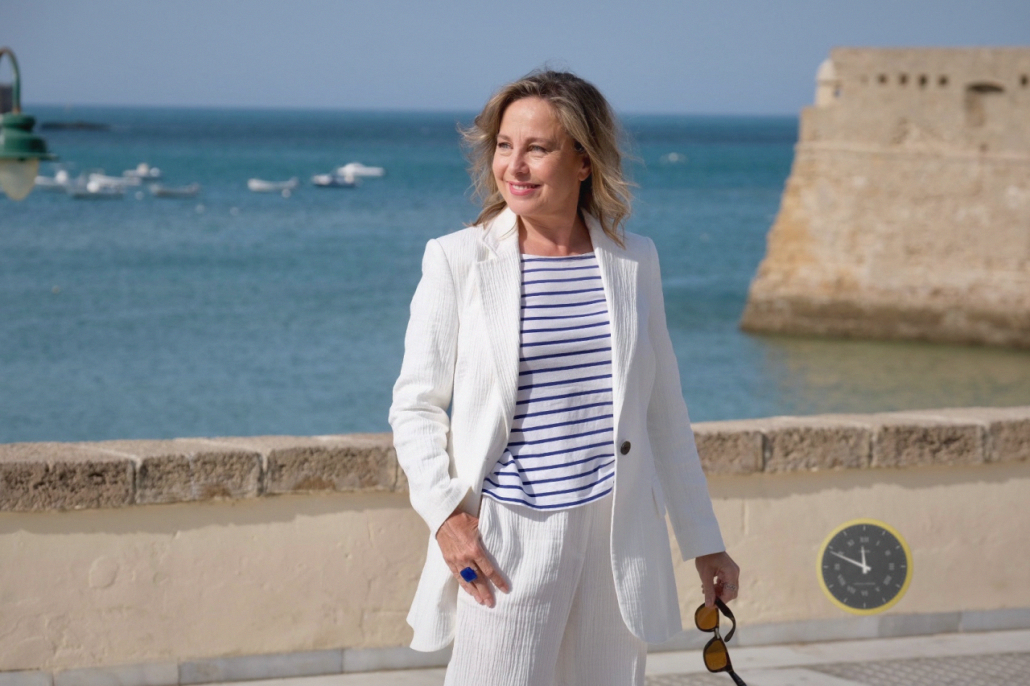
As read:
11 h 49 min
